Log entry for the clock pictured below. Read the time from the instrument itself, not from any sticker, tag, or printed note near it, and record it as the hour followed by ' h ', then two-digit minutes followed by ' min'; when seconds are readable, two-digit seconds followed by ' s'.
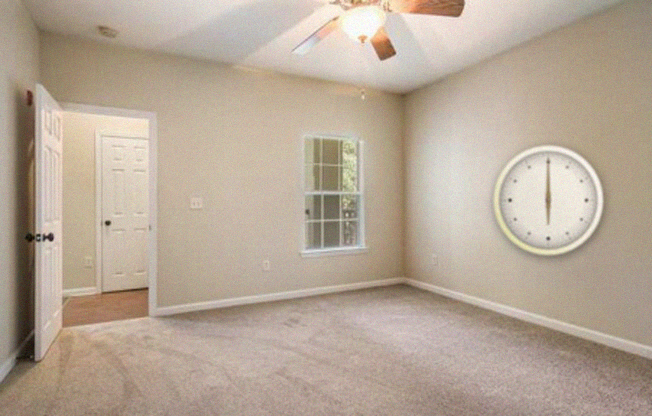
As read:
6 h 00 min
